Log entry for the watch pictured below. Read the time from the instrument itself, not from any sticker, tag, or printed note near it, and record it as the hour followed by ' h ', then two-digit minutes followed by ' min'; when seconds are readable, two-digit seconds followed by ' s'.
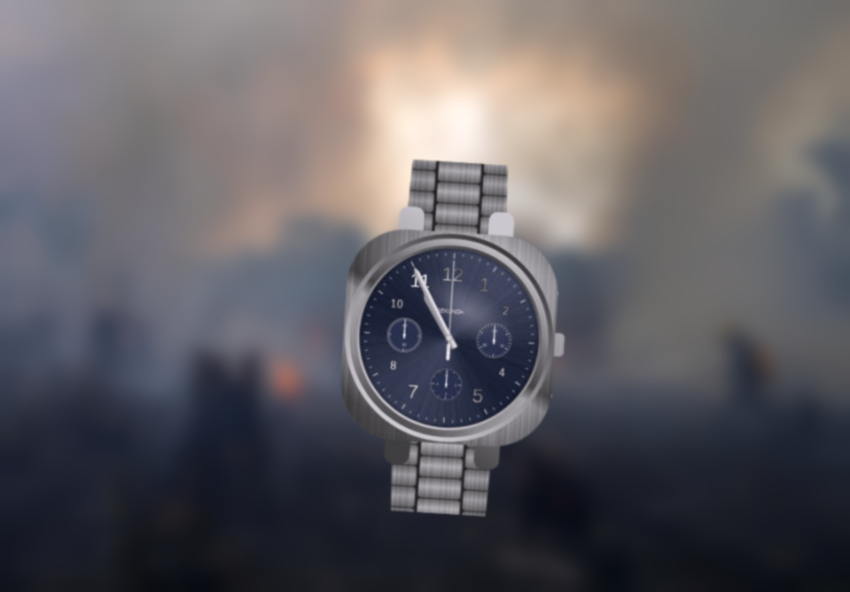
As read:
10 h 55 min
